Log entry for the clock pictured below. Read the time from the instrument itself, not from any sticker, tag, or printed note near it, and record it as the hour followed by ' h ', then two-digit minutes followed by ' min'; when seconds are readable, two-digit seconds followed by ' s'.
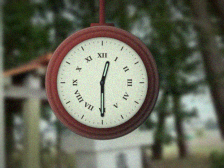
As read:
12 h 30 min
